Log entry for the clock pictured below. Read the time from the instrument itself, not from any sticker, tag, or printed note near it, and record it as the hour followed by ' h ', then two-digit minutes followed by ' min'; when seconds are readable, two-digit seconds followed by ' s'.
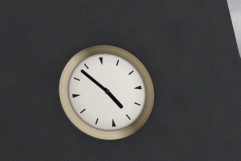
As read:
4 h 53 min
